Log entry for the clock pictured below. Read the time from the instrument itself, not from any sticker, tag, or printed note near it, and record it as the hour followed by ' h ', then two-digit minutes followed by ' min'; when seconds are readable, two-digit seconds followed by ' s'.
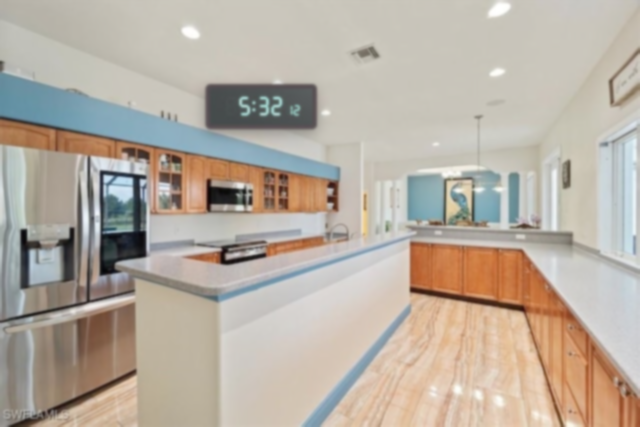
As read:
5 h 32 min
